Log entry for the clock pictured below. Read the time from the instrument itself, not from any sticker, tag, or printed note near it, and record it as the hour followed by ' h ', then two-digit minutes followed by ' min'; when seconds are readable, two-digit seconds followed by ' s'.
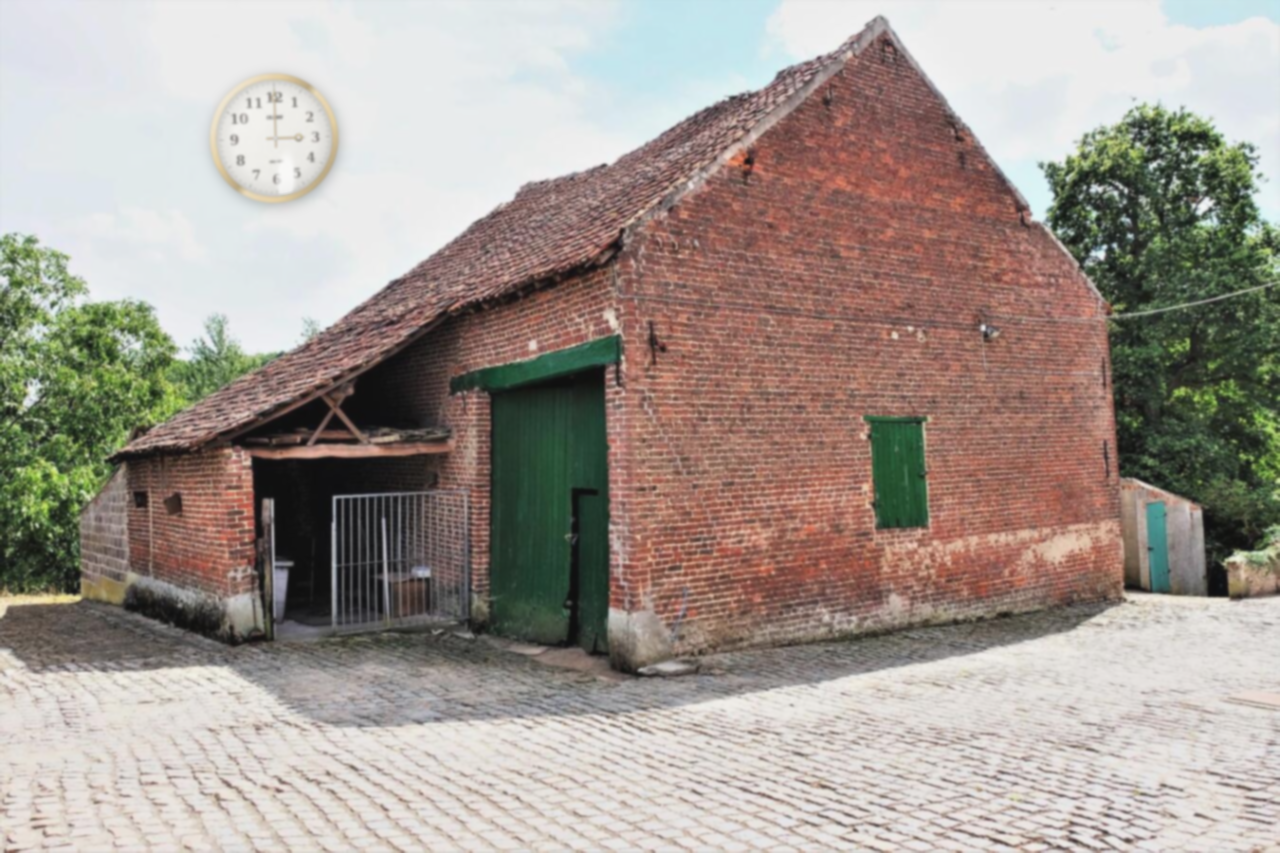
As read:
3 h 00 min
